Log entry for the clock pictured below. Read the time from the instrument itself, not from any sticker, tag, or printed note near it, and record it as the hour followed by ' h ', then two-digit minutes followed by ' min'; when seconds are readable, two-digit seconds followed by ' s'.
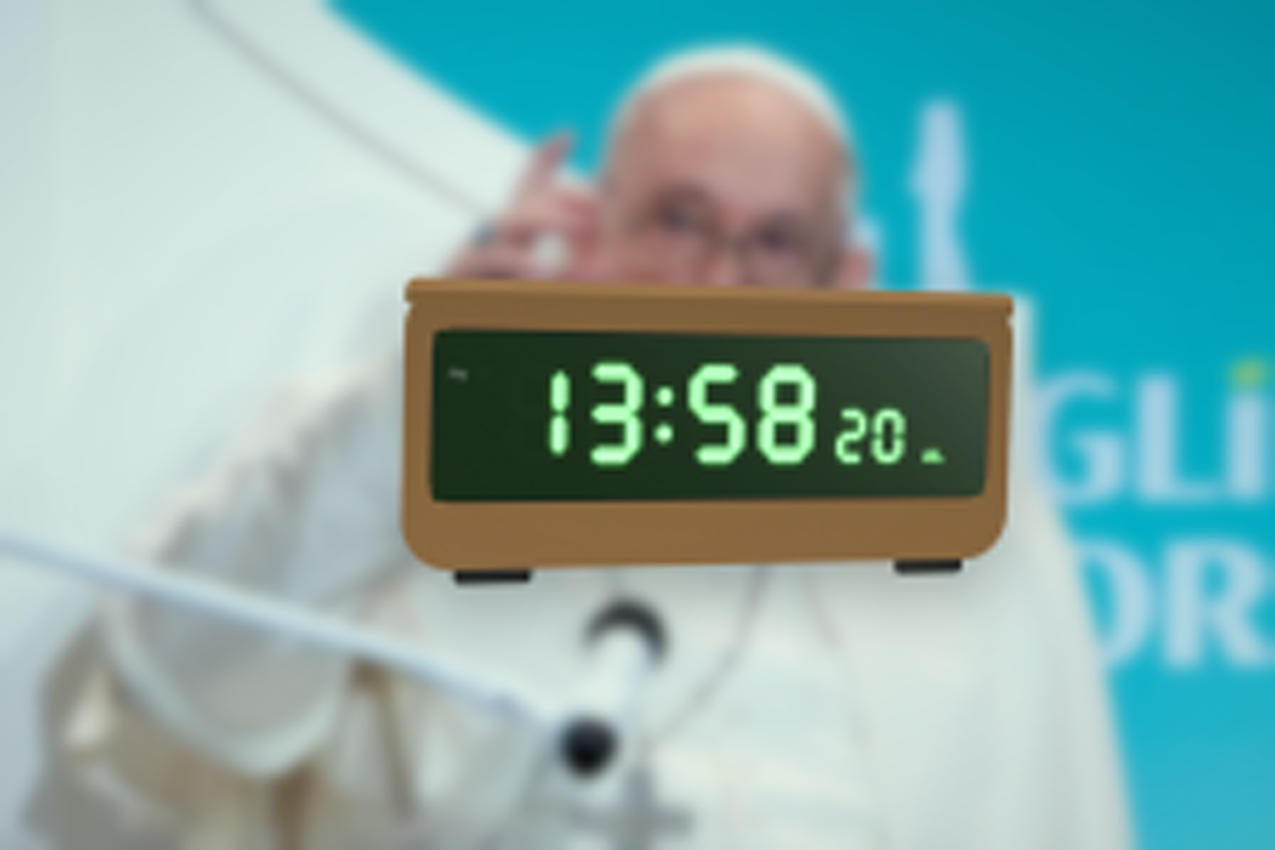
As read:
13 h 58 min 20 s
